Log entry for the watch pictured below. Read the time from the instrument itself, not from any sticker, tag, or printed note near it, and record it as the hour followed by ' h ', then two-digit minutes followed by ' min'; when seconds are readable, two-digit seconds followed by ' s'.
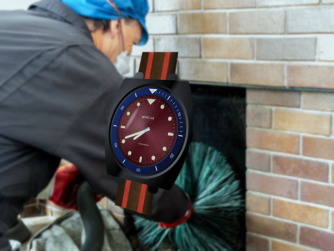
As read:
7 h 41 min
